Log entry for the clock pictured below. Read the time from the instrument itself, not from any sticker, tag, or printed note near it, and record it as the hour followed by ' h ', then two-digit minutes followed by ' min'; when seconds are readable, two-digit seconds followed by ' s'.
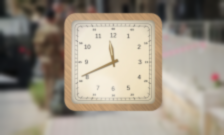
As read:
11 h 41 min
